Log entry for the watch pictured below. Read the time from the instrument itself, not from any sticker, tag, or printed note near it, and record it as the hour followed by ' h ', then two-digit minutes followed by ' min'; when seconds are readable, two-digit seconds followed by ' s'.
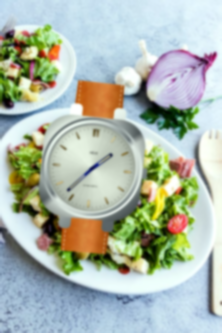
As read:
1 h 37 min
